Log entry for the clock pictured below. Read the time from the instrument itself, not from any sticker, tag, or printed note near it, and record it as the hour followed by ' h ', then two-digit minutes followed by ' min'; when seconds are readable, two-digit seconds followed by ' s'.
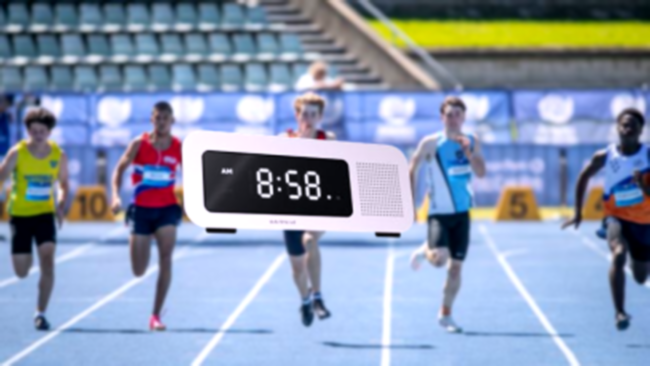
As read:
8 h 58 min
